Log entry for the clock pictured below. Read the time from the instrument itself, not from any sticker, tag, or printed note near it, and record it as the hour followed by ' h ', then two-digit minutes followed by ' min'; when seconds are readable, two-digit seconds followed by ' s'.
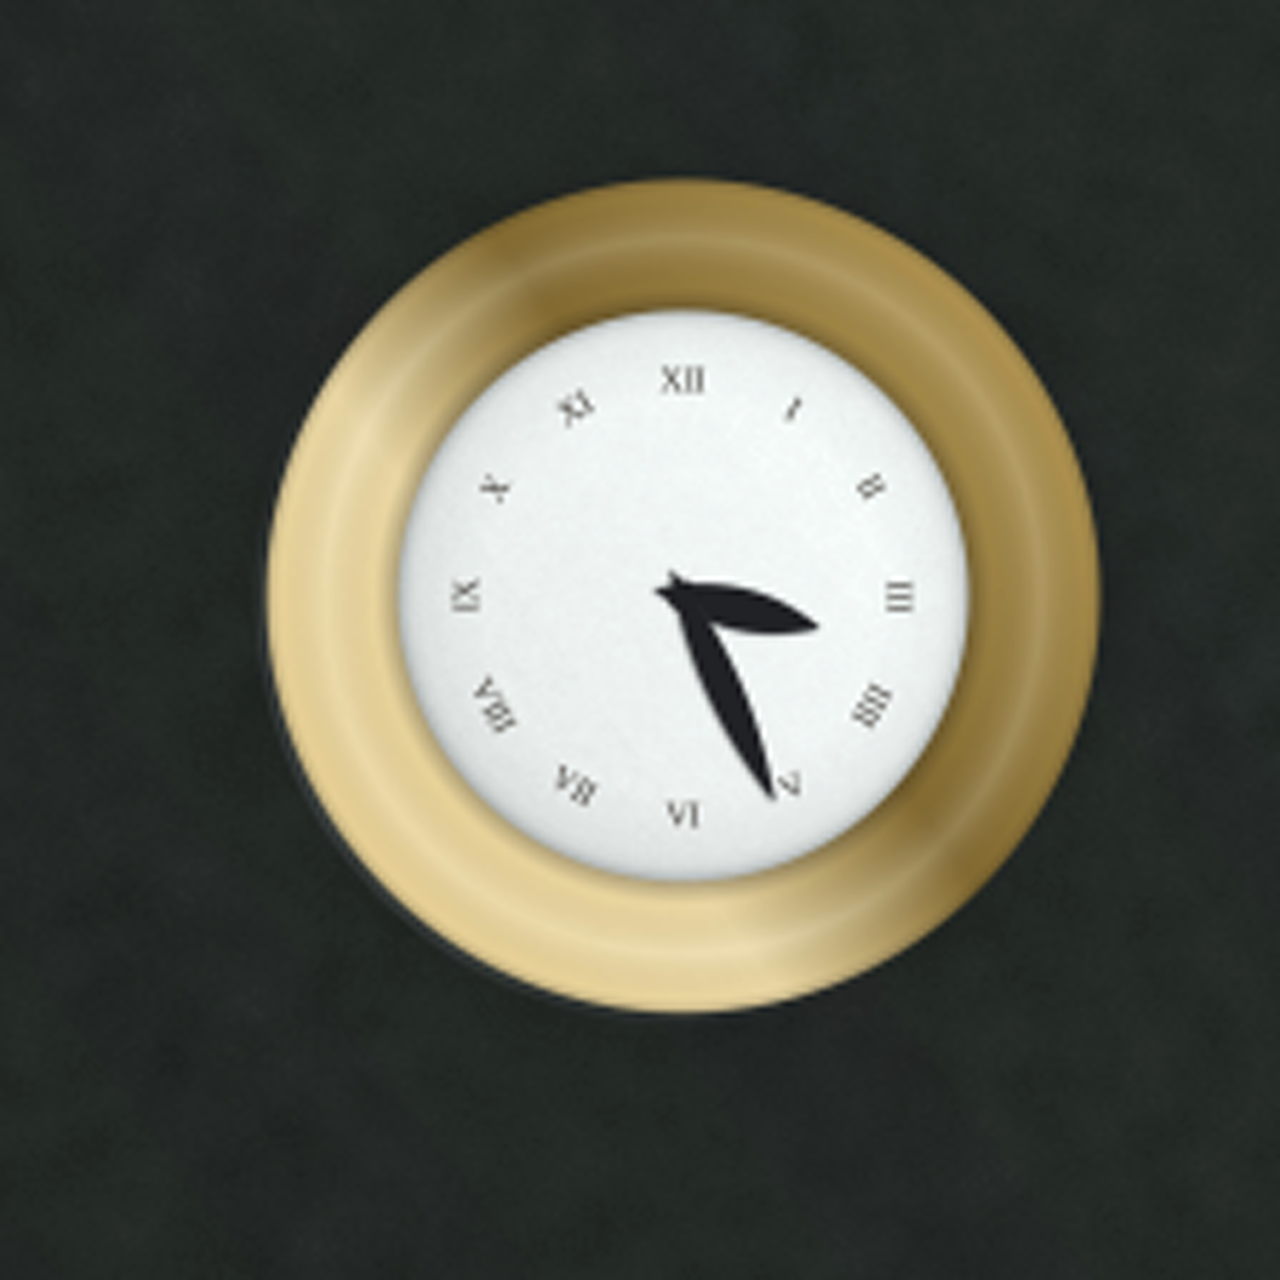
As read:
3 h 26 min
